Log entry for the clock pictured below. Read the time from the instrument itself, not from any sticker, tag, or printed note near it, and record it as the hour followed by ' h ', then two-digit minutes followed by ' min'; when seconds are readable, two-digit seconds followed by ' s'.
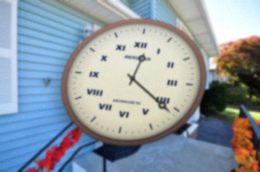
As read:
12 h 21 min
